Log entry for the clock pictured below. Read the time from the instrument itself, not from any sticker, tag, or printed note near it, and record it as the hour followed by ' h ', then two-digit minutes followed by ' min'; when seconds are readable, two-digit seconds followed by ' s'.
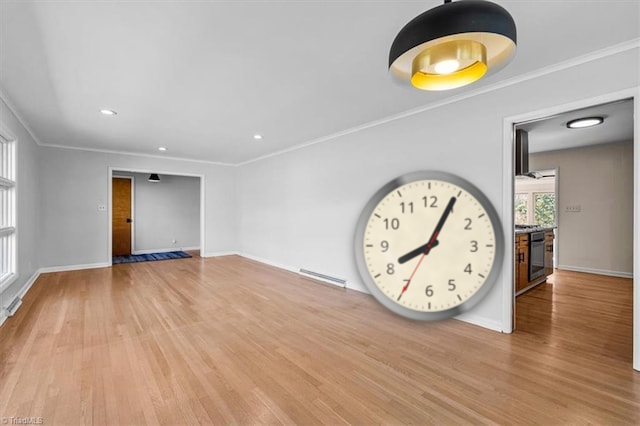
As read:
8 h 04 min 35 s
